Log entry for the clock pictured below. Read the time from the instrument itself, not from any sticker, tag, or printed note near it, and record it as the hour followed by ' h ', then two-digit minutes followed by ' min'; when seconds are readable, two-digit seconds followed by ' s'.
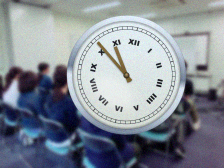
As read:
10 h 51 min
